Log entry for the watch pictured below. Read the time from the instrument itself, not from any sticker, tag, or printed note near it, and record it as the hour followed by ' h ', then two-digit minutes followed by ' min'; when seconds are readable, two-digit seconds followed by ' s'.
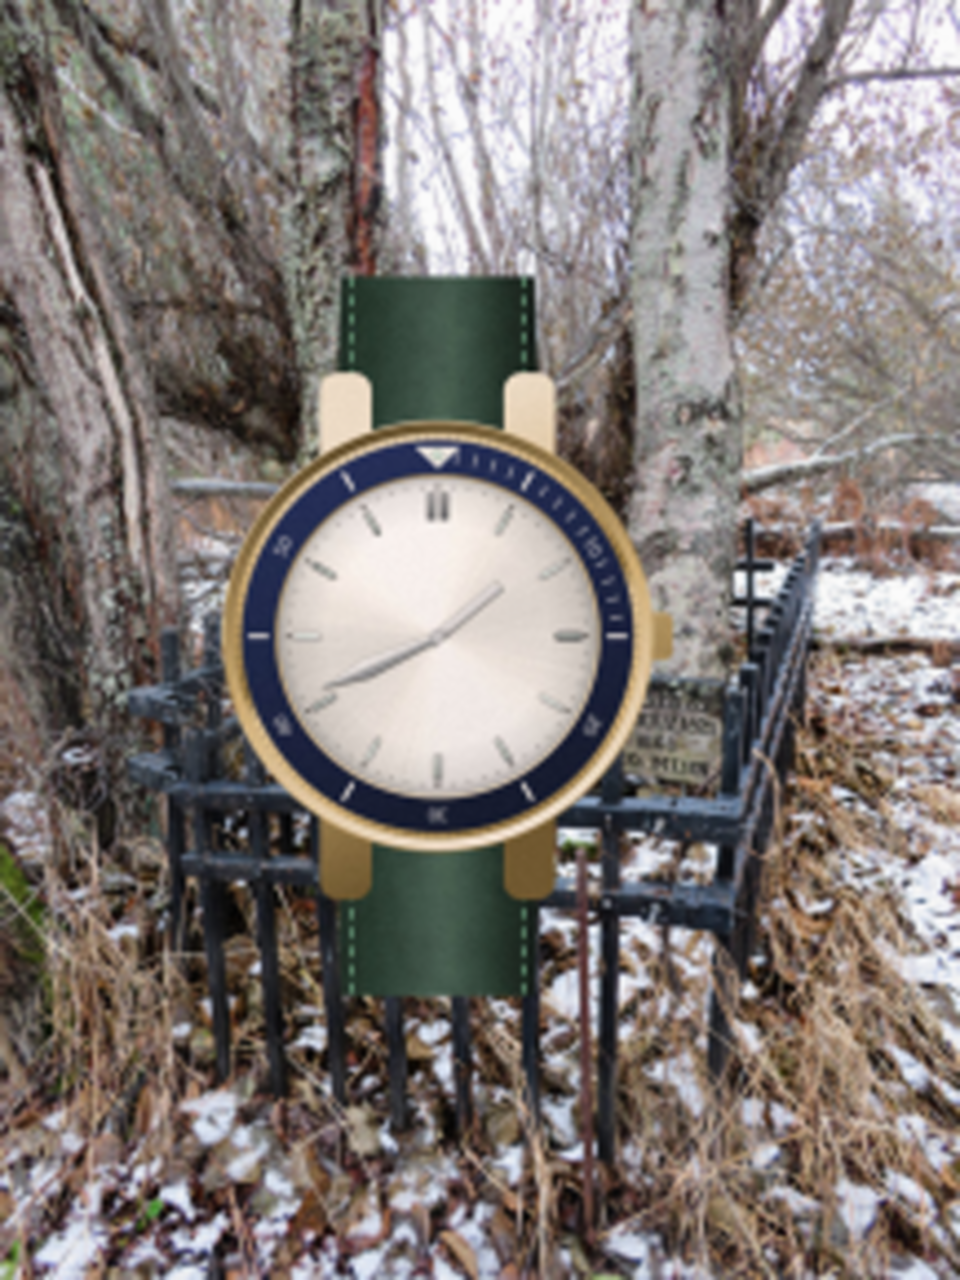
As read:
1 h 41 min
